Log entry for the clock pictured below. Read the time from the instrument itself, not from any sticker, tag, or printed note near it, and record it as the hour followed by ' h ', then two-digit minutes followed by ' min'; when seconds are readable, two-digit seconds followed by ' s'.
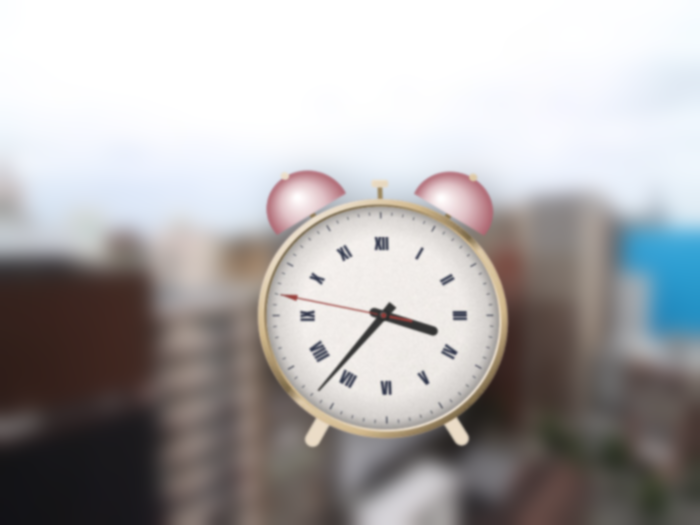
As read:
3 h 36 min 47 s
